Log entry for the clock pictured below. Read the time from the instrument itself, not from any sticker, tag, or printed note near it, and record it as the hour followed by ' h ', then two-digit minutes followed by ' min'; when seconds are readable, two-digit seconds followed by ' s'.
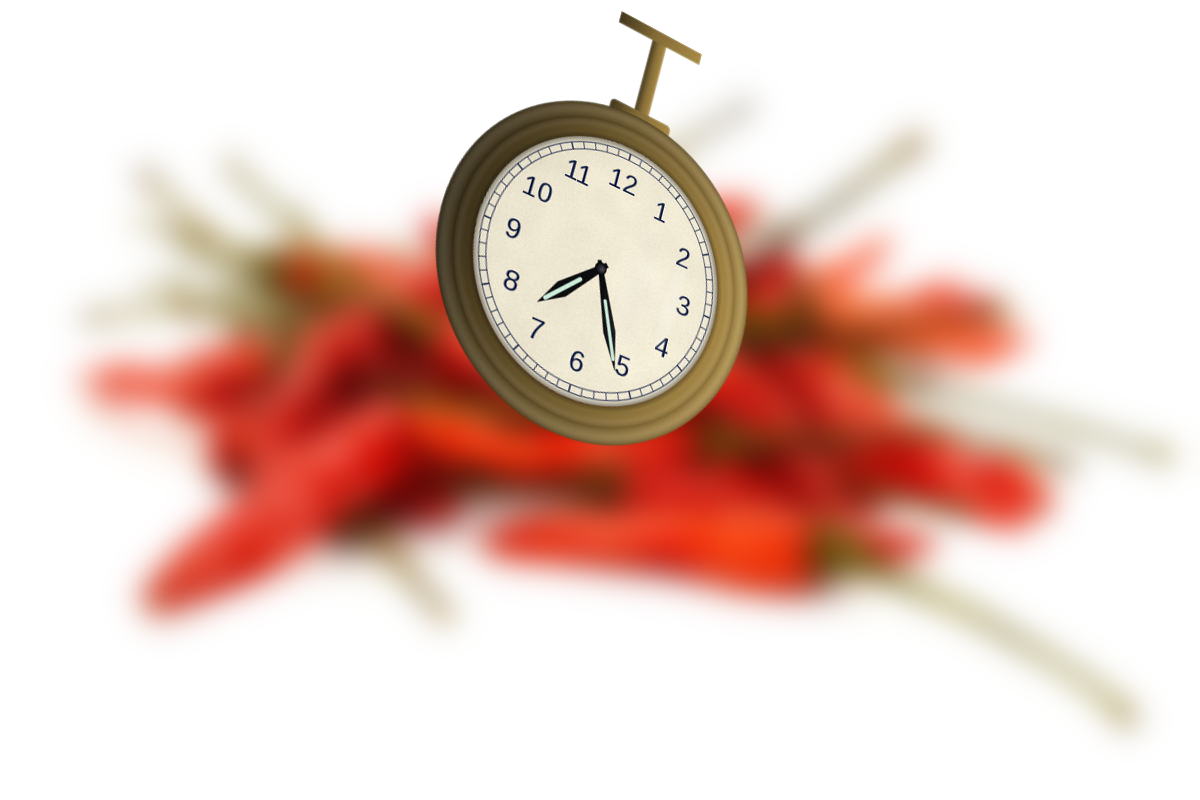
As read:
7 h 26 min
